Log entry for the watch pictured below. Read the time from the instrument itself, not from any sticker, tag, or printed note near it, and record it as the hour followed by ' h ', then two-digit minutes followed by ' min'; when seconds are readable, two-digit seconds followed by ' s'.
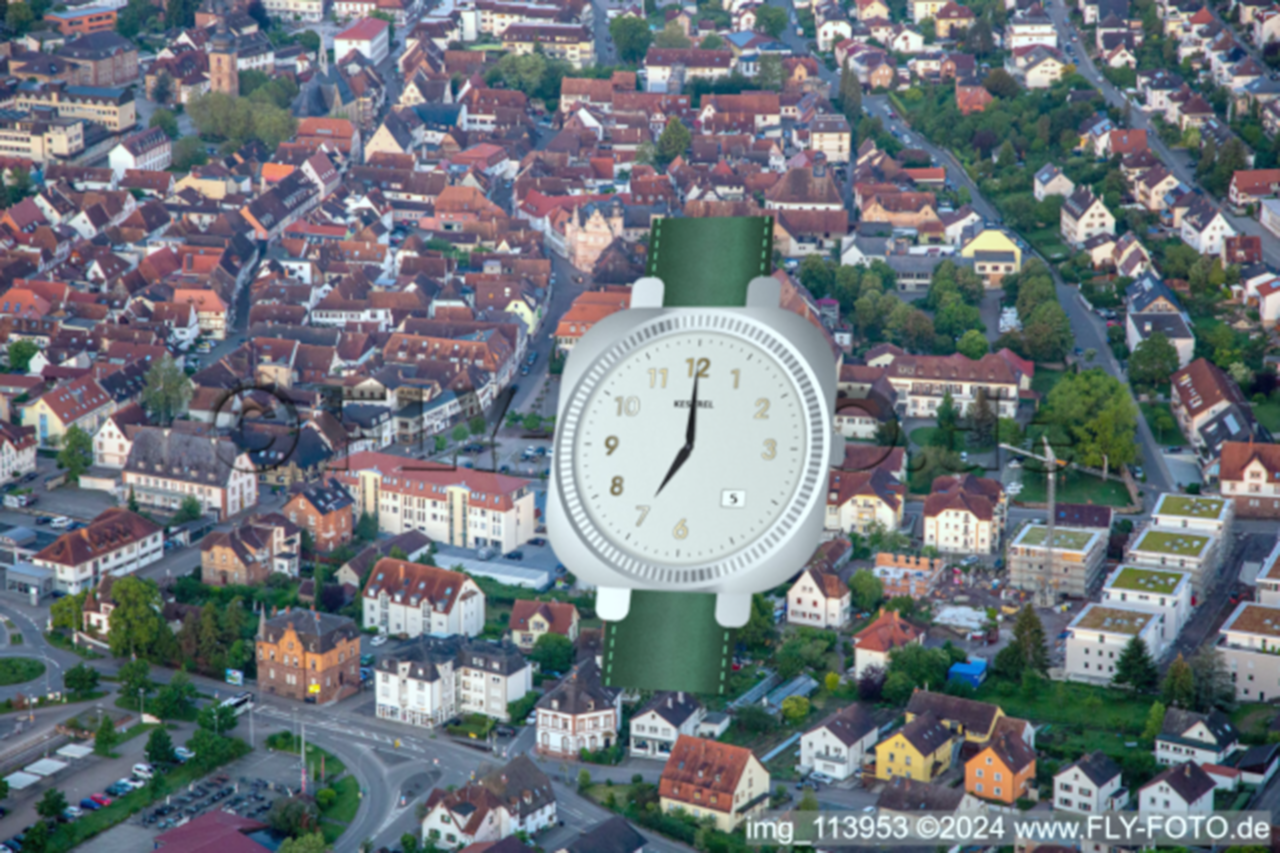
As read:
7 h 00 min
